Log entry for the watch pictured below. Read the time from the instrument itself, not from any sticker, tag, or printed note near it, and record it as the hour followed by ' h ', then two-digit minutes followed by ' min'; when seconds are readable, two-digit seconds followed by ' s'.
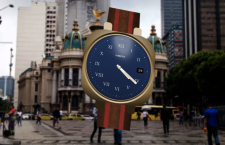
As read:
4 h 21 min
